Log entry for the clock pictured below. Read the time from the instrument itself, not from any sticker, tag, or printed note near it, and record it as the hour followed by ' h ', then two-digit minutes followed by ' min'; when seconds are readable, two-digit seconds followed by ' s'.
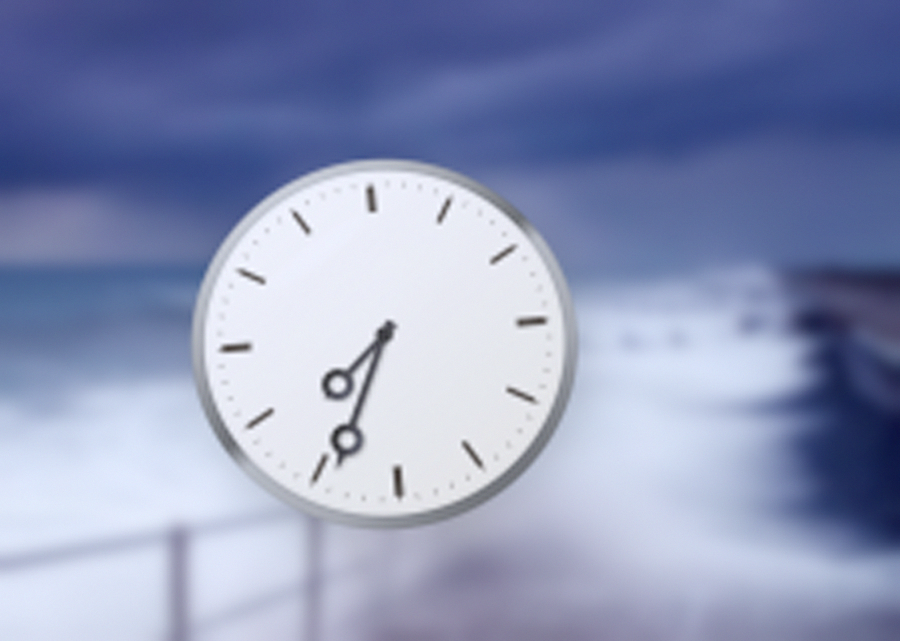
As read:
7 h 34 min
